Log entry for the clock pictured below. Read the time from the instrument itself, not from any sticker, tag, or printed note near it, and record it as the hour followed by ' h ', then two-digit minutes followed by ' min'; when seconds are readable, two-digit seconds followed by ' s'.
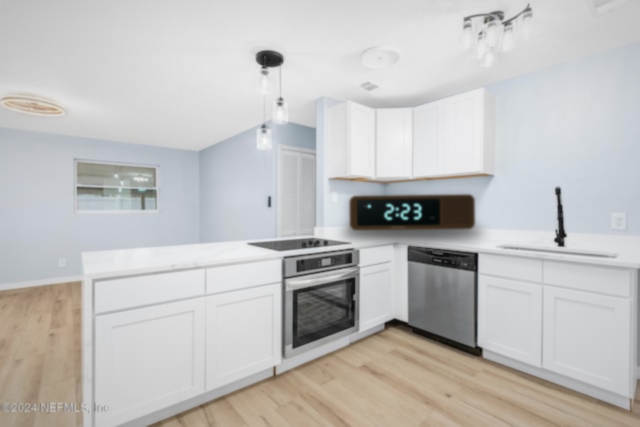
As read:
2 h 23 min
